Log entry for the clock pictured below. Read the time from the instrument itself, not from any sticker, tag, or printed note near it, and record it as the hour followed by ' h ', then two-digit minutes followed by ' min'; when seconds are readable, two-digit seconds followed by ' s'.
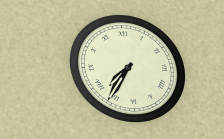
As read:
7 h 36 min
